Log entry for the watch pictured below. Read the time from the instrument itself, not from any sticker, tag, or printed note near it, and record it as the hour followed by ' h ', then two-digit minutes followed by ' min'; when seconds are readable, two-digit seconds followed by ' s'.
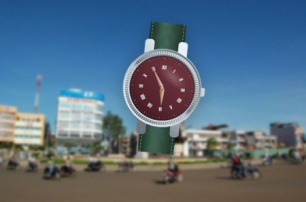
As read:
5 h 55 min
